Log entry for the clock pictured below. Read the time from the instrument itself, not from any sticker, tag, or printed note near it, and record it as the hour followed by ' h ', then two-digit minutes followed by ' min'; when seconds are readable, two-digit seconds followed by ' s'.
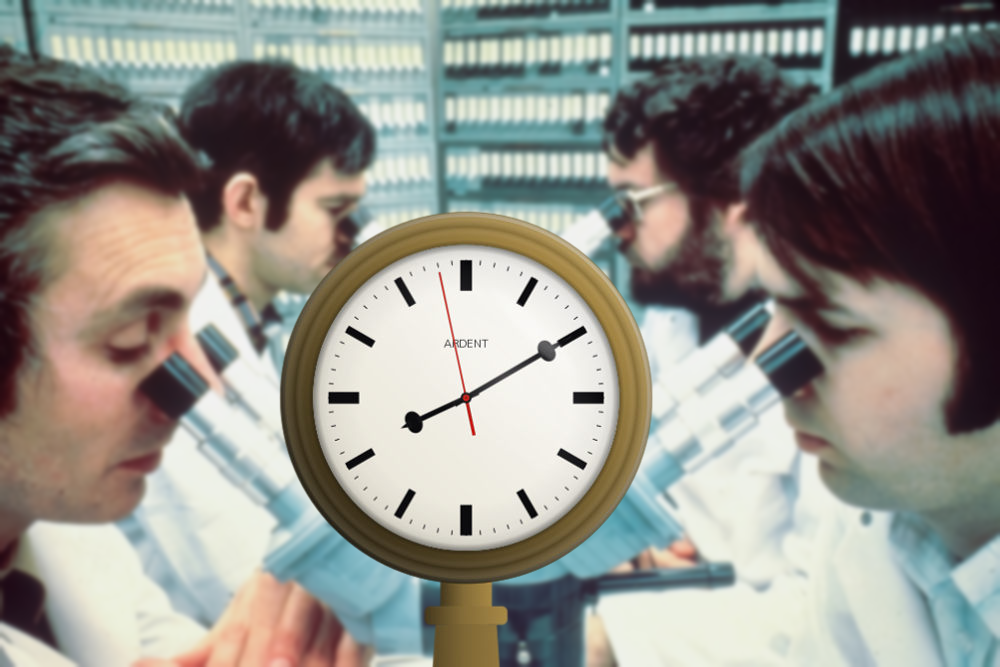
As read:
8 h 09 min 58 s
